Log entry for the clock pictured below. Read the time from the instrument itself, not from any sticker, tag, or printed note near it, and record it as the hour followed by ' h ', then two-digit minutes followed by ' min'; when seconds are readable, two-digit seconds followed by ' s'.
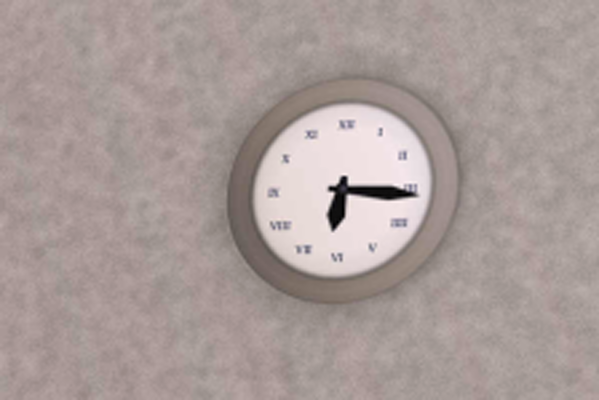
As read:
6 h 16 min
